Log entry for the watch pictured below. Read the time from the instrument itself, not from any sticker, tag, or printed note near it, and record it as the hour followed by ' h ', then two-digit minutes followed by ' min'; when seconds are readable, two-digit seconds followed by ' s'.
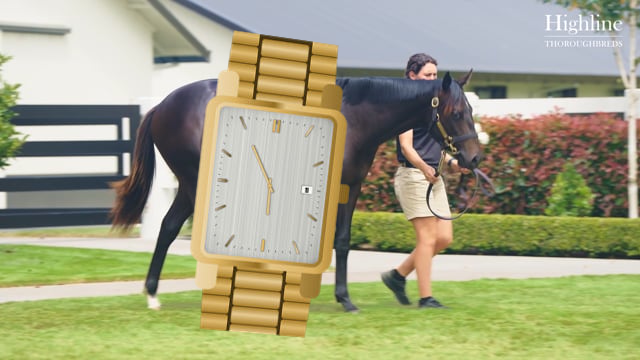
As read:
5 h 55 min
